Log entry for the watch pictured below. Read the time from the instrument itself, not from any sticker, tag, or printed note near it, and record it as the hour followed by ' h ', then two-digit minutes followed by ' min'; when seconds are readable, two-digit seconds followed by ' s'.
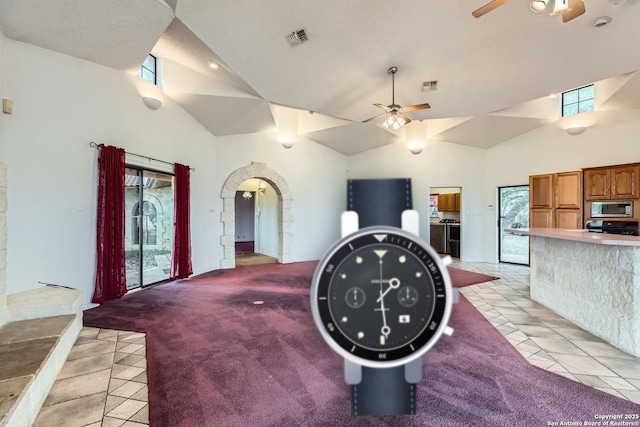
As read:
1 h 29 min
